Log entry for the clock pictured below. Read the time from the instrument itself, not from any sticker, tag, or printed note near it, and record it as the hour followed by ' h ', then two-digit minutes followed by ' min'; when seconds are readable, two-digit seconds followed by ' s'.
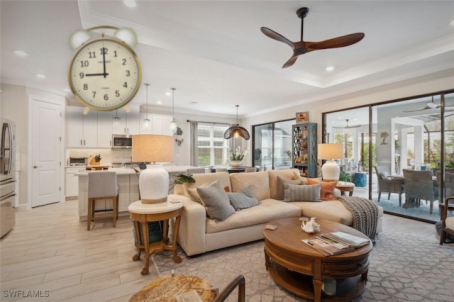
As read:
9 h 00 min
